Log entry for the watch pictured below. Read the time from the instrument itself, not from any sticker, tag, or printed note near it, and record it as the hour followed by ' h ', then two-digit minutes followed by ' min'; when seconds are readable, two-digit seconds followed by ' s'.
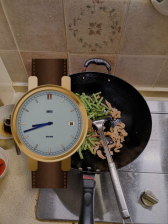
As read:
8 h 42 min
